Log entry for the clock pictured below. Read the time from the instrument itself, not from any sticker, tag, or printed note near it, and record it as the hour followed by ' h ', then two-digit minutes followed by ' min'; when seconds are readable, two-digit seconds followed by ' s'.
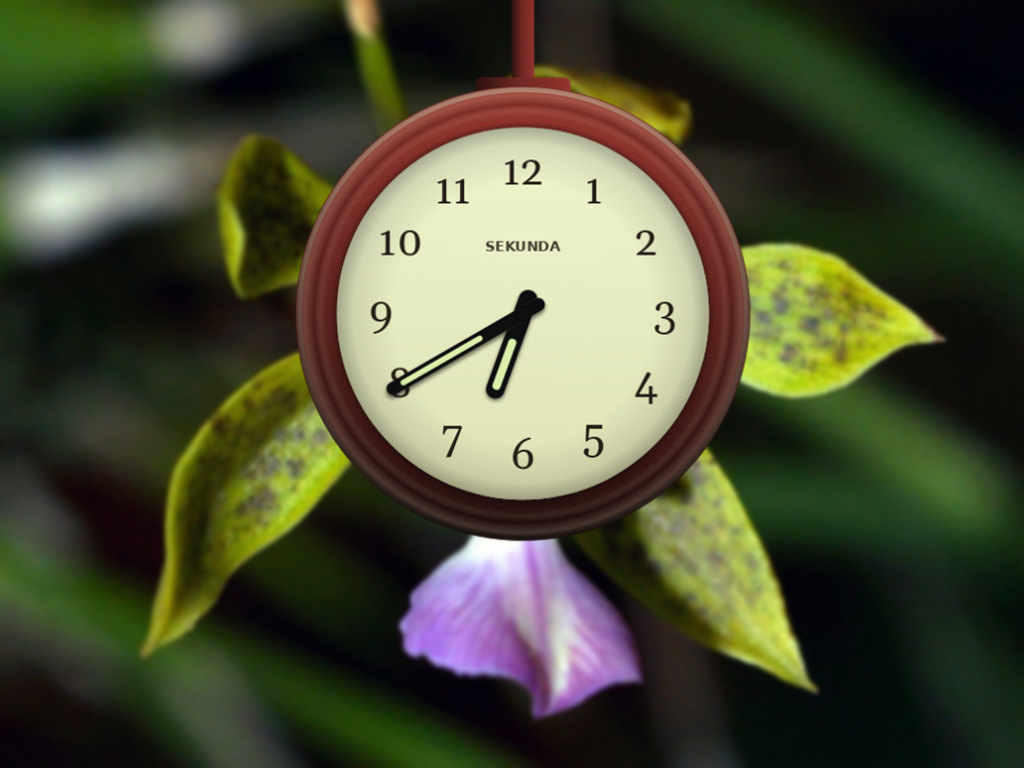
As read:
6 h 40 min
